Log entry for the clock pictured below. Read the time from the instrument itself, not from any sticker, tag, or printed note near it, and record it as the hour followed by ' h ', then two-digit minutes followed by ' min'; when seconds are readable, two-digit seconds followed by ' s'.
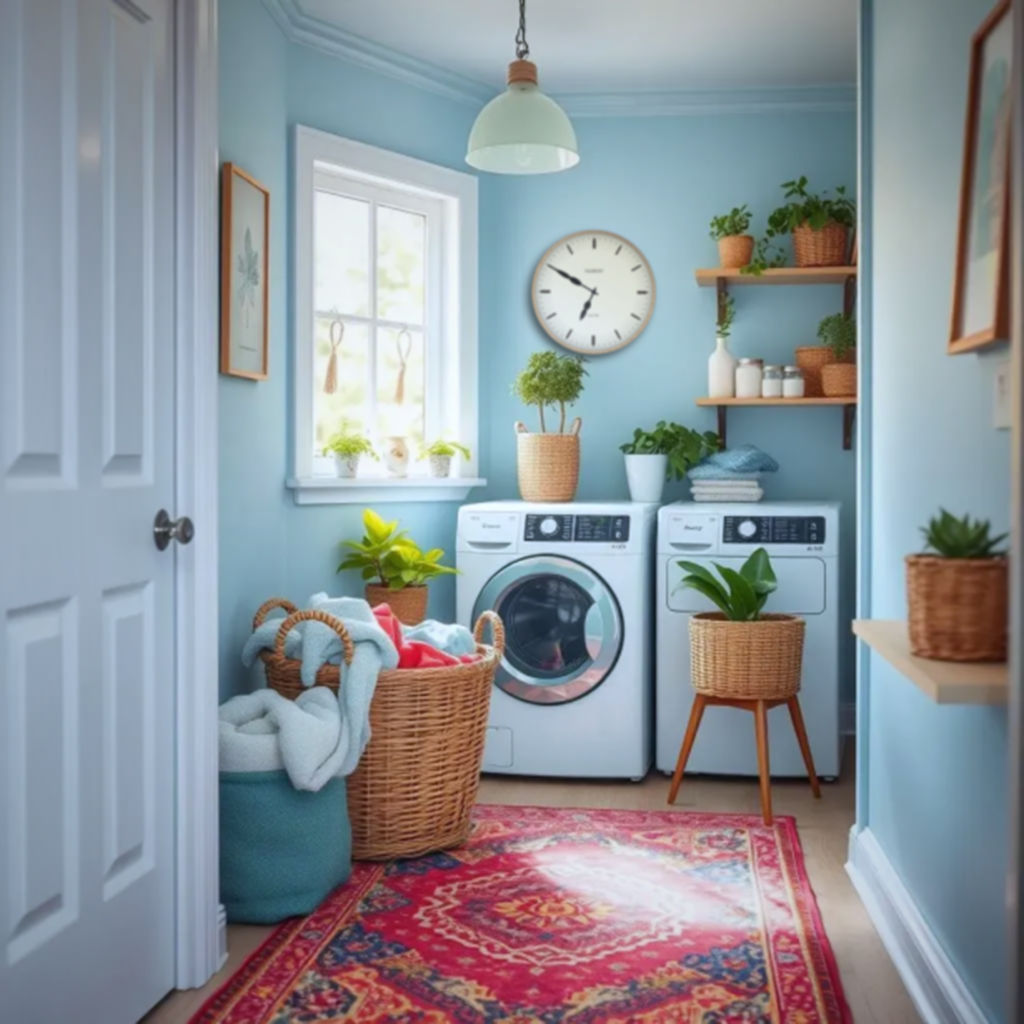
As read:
6 h 50 min
